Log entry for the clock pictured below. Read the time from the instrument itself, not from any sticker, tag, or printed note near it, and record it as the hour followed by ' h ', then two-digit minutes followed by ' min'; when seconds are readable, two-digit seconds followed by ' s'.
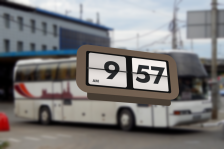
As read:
9 h 57 min
